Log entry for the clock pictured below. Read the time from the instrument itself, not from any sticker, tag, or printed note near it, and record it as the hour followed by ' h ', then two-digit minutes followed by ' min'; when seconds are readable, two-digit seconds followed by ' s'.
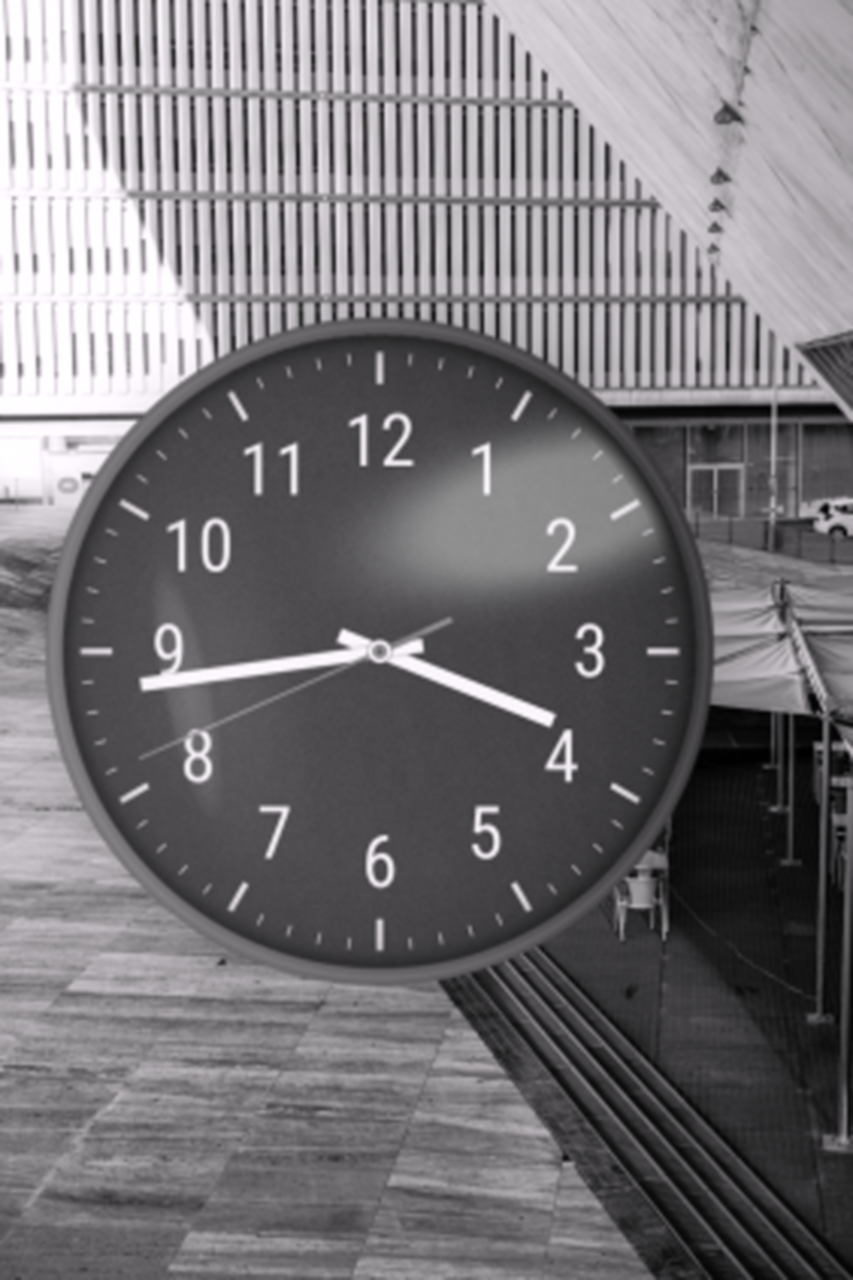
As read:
3 h 43 min 41 s
